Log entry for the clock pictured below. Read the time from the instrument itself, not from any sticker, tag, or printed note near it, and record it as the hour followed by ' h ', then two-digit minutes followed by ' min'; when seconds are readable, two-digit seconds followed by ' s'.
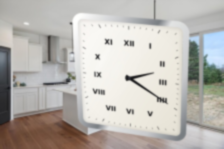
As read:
2 h 20 min
